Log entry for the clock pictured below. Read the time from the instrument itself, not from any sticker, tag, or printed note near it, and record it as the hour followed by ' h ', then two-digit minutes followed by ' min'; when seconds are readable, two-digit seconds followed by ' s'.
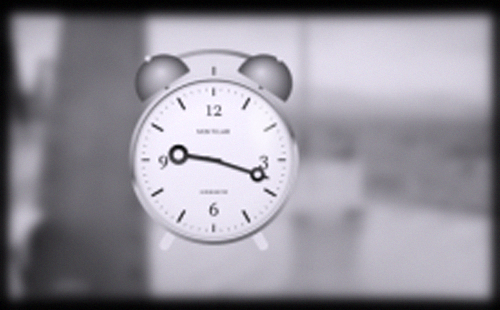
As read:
9 h 18 min
